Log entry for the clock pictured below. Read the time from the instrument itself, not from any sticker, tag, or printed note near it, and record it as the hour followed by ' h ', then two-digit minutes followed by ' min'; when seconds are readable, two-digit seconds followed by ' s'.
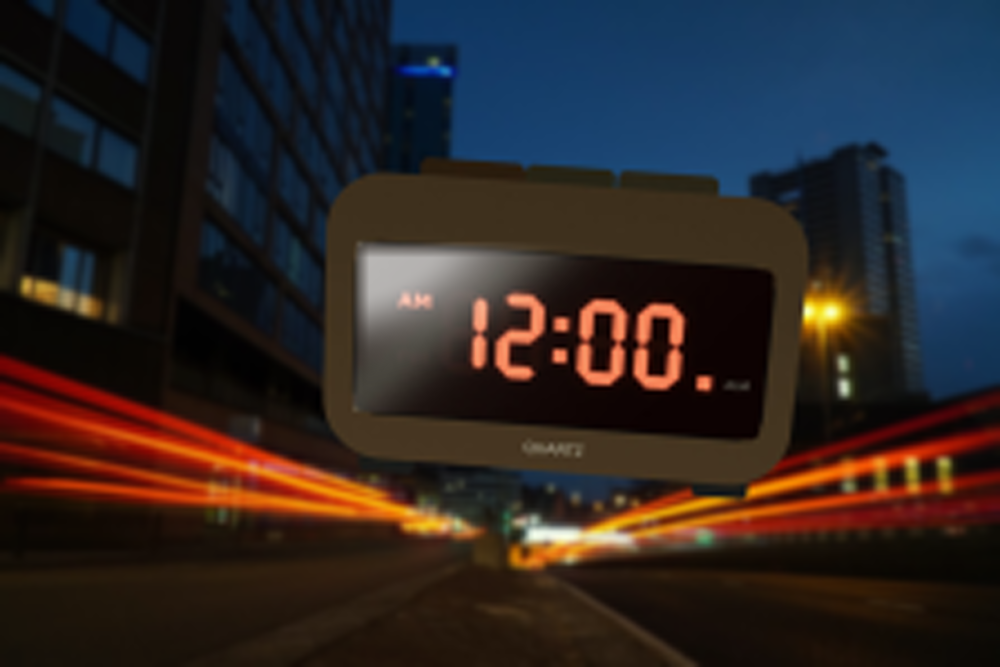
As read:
12 h 00 min
